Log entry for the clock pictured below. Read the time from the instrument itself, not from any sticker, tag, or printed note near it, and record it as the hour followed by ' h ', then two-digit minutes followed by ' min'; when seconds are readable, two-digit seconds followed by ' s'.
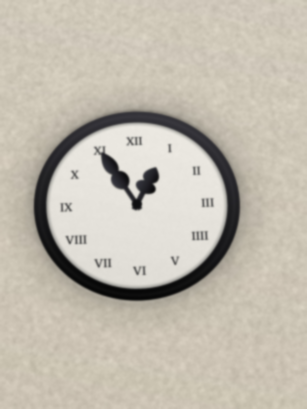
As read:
12 h 55 min
